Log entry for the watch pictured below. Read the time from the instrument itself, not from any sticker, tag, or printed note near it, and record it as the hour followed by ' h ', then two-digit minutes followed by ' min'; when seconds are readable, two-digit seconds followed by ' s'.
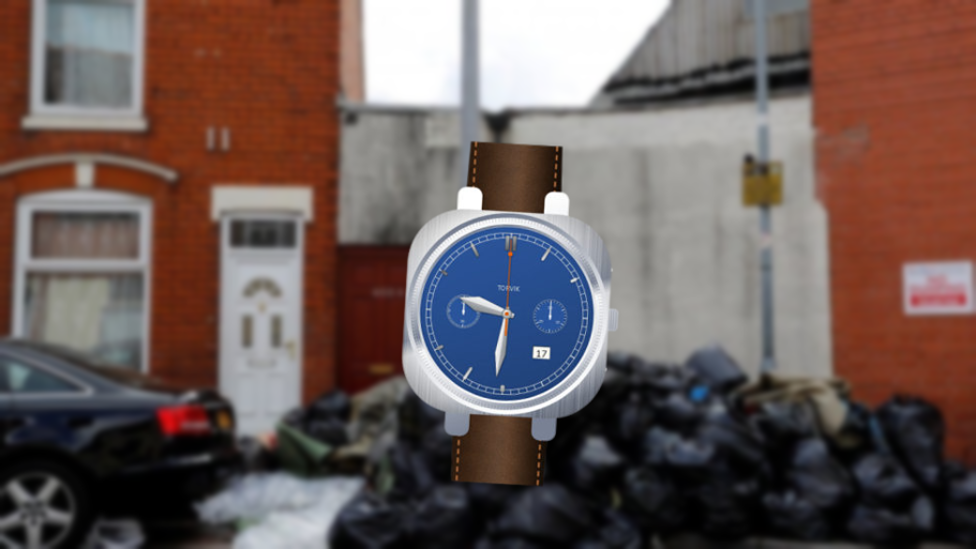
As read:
9 h 31 min
